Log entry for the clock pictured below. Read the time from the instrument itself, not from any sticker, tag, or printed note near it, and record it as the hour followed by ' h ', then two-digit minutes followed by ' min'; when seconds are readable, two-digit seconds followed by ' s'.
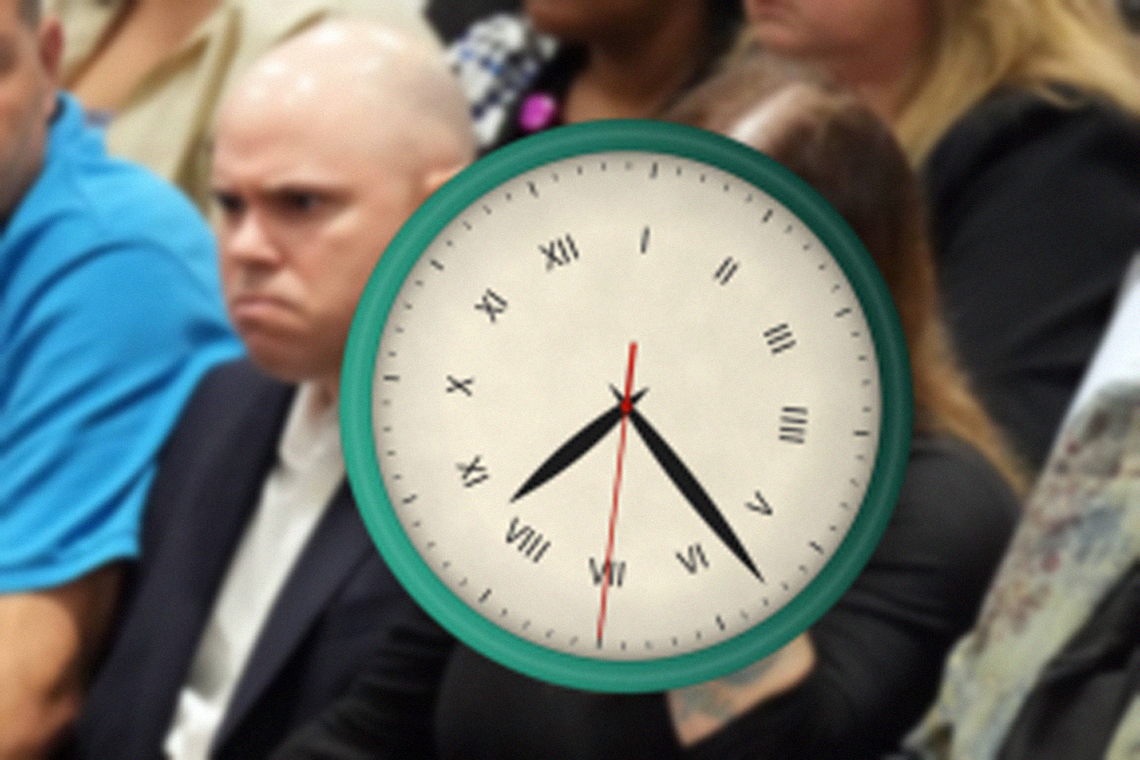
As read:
8 h 27 min 35 s
